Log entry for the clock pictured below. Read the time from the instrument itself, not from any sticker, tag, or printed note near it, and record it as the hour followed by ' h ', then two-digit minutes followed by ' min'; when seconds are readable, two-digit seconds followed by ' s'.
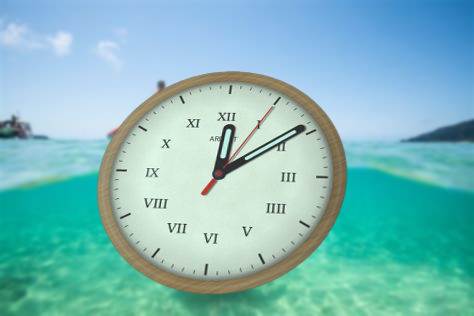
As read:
12 h 09 min 05 s
